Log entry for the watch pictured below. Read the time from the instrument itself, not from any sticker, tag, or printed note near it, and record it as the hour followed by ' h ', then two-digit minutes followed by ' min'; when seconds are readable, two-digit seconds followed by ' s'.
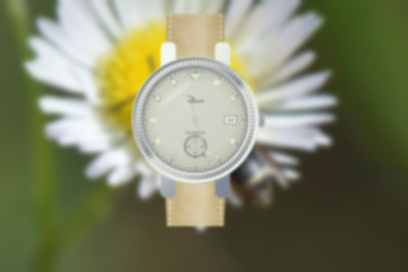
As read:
11 h 27 min
